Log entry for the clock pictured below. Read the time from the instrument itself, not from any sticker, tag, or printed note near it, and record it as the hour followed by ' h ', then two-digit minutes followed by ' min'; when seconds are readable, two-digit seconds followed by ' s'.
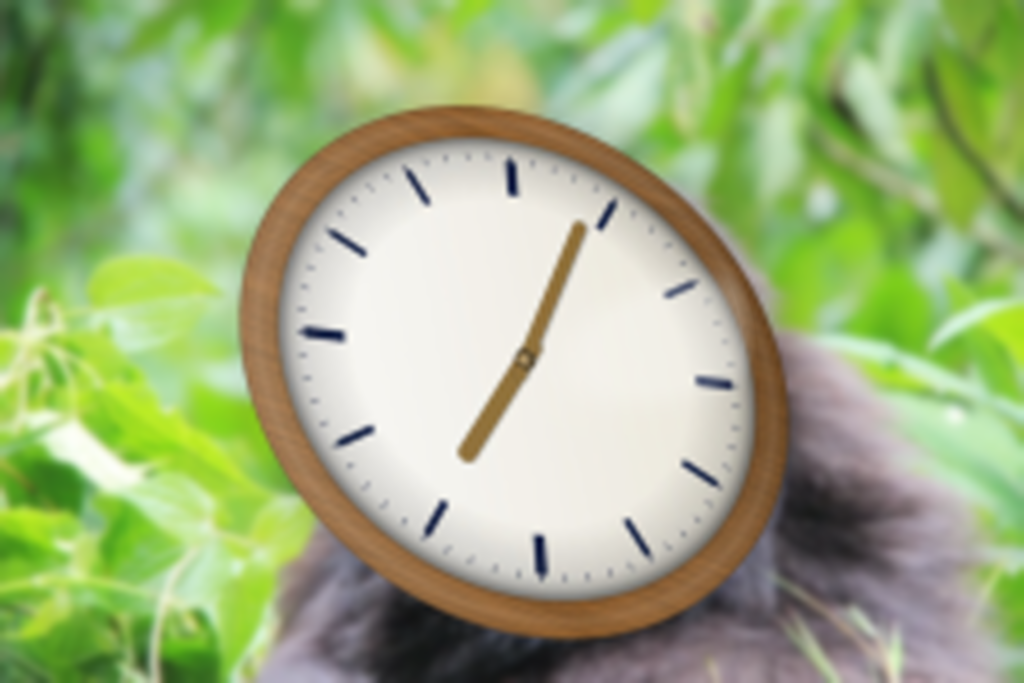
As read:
7 h 04 min
